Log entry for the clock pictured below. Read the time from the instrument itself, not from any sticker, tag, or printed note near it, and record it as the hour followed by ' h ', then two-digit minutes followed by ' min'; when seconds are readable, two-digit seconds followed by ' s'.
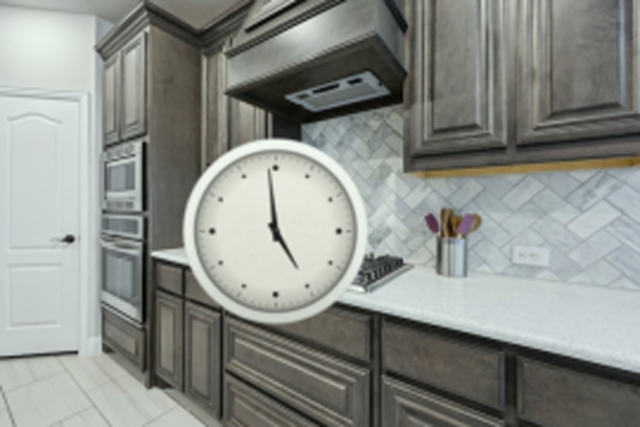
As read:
4 h 59 min
